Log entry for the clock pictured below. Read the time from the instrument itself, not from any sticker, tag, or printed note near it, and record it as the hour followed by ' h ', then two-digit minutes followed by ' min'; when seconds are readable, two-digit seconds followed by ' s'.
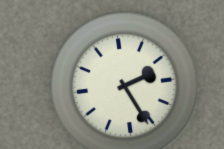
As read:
2 h 26 min
